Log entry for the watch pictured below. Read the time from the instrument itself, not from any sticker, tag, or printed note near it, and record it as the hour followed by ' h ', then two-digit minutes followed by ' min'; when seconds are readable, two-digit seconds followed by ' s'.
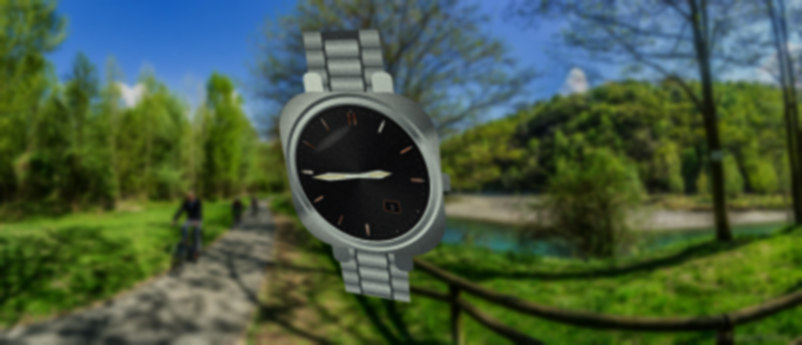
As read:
2 h 44 min
